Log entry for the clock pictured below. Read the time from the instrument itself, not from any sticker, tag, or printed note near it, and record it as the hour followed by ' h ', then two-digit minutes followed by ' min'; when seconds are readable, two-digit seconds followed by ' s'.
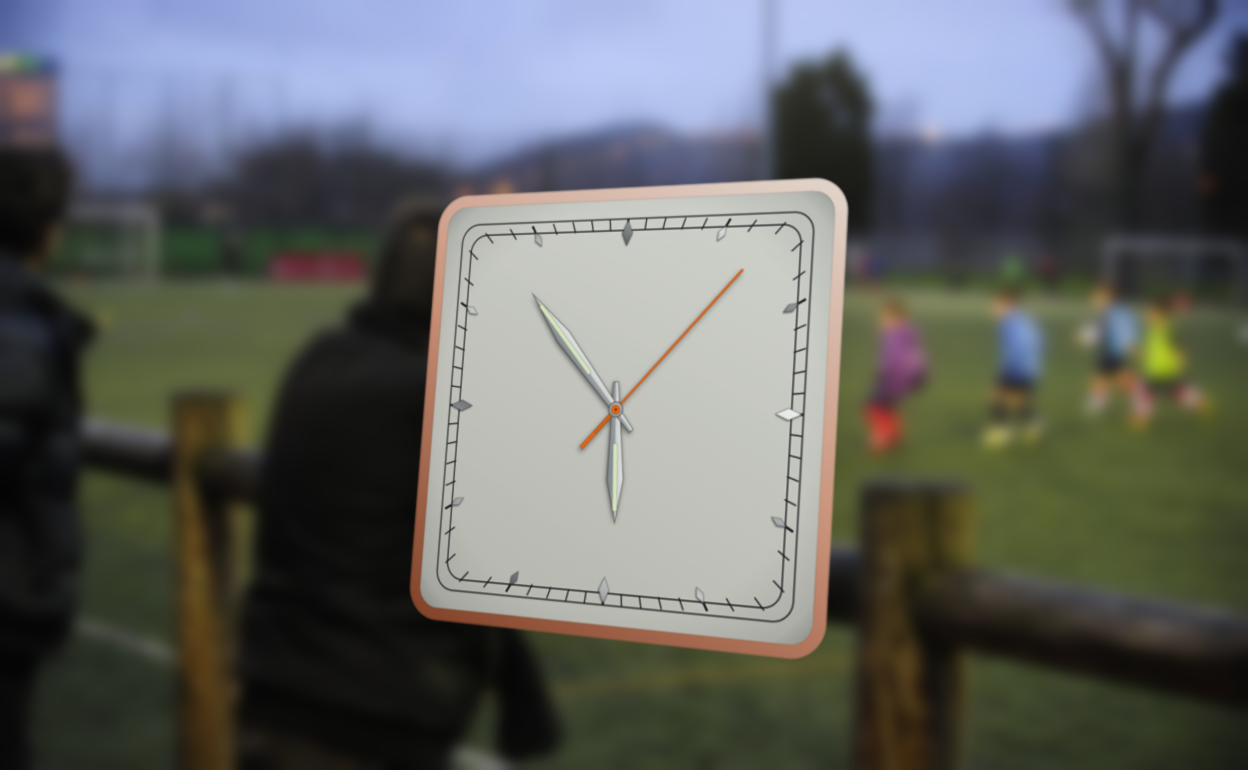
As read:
5 h 53 min 07 s
